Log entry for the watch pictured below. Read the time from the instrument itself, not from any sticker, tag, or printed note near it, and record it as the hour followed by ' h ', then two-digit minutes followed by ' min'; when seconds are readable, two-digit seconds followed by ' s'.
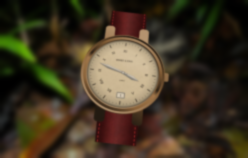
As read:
3 h 48 min
